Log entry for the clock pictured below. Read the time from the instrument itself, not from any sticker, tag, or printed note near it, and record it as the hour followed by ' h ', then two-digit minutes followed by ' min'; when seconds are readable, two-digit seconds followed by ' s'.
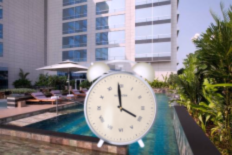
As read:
3 h 59 min
